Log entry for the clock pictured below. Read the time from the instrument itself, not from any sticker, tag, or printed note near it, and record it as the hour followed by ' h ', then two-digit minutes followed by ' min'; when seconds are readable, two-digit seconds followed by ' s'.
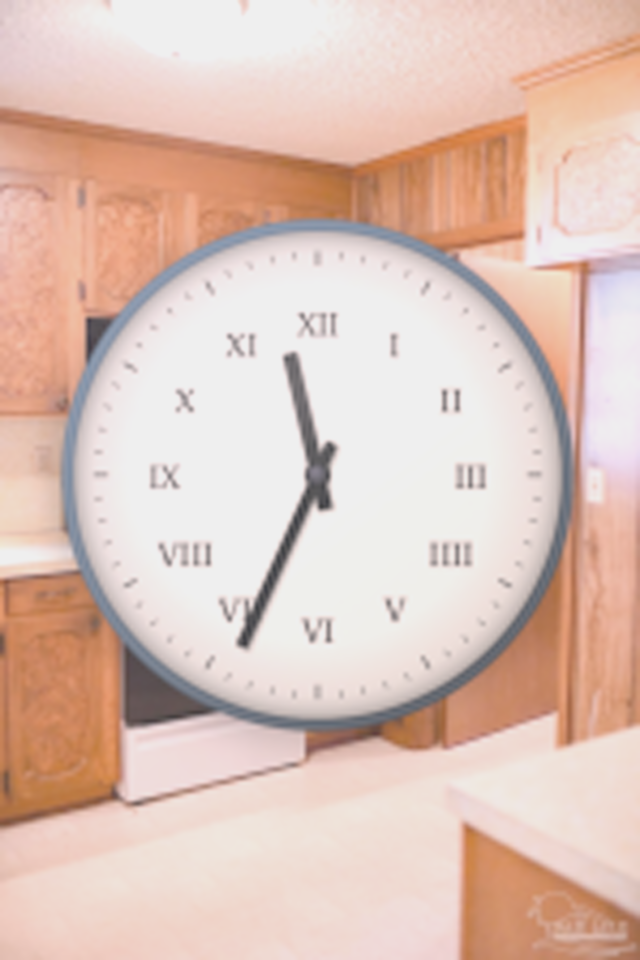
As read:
11 h 34 min
